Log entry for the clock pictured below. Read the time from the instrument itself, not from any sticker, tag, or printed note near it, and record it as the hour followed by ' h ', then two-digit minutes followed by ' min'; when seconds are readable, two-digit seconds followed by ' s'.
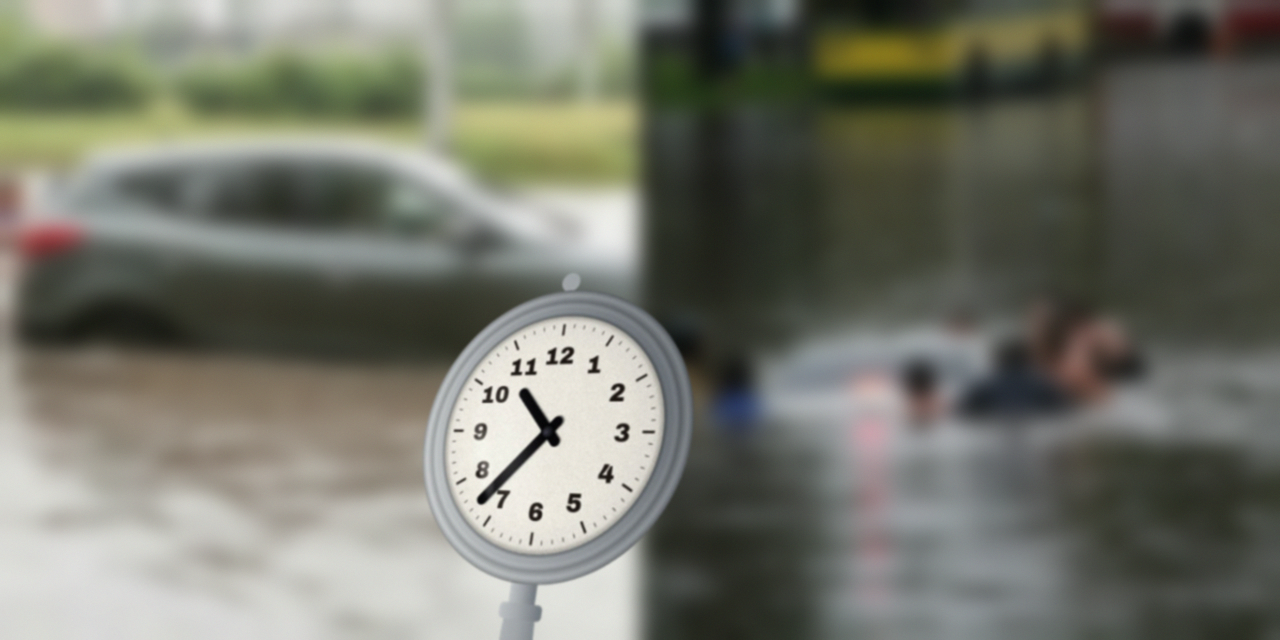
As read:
10 h 37 min
